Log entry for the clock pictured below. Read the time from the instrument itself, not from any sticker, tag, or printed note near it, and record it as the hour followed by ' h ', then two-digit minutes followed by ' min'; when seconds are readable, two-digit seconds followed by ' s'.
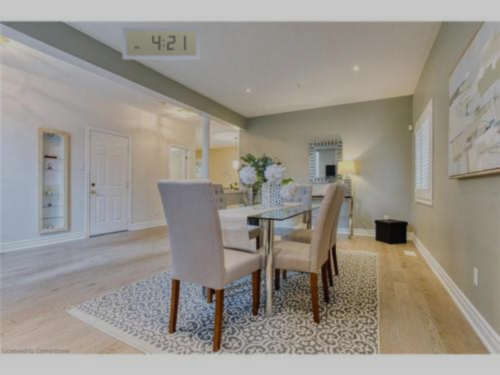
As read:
4 h 21 min
